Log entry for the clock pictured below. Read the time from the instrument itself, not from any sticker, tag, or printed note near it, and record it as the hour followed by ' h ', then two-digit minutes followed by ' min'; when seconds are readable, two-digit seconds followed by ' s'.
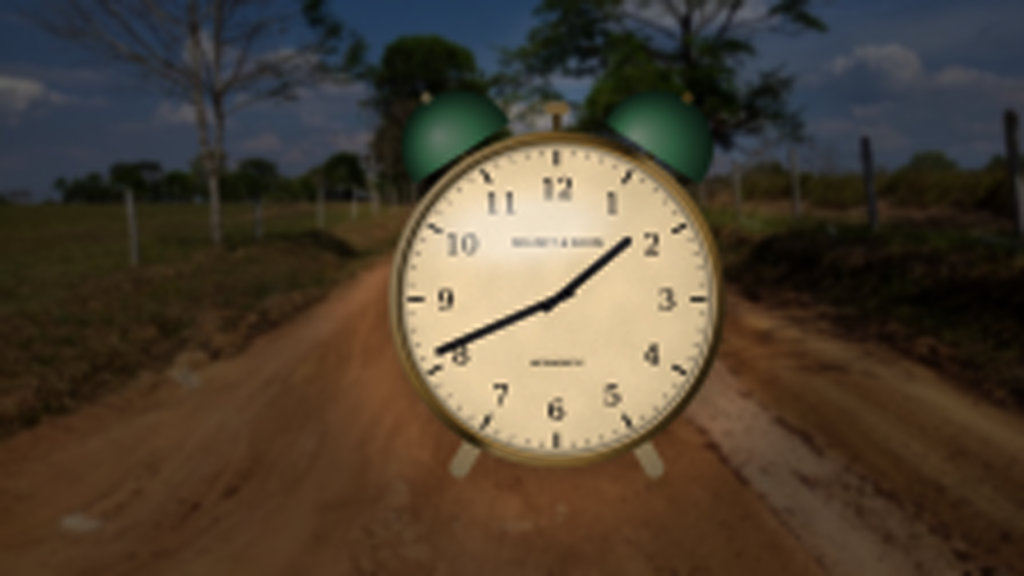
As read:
1 h 41 min
